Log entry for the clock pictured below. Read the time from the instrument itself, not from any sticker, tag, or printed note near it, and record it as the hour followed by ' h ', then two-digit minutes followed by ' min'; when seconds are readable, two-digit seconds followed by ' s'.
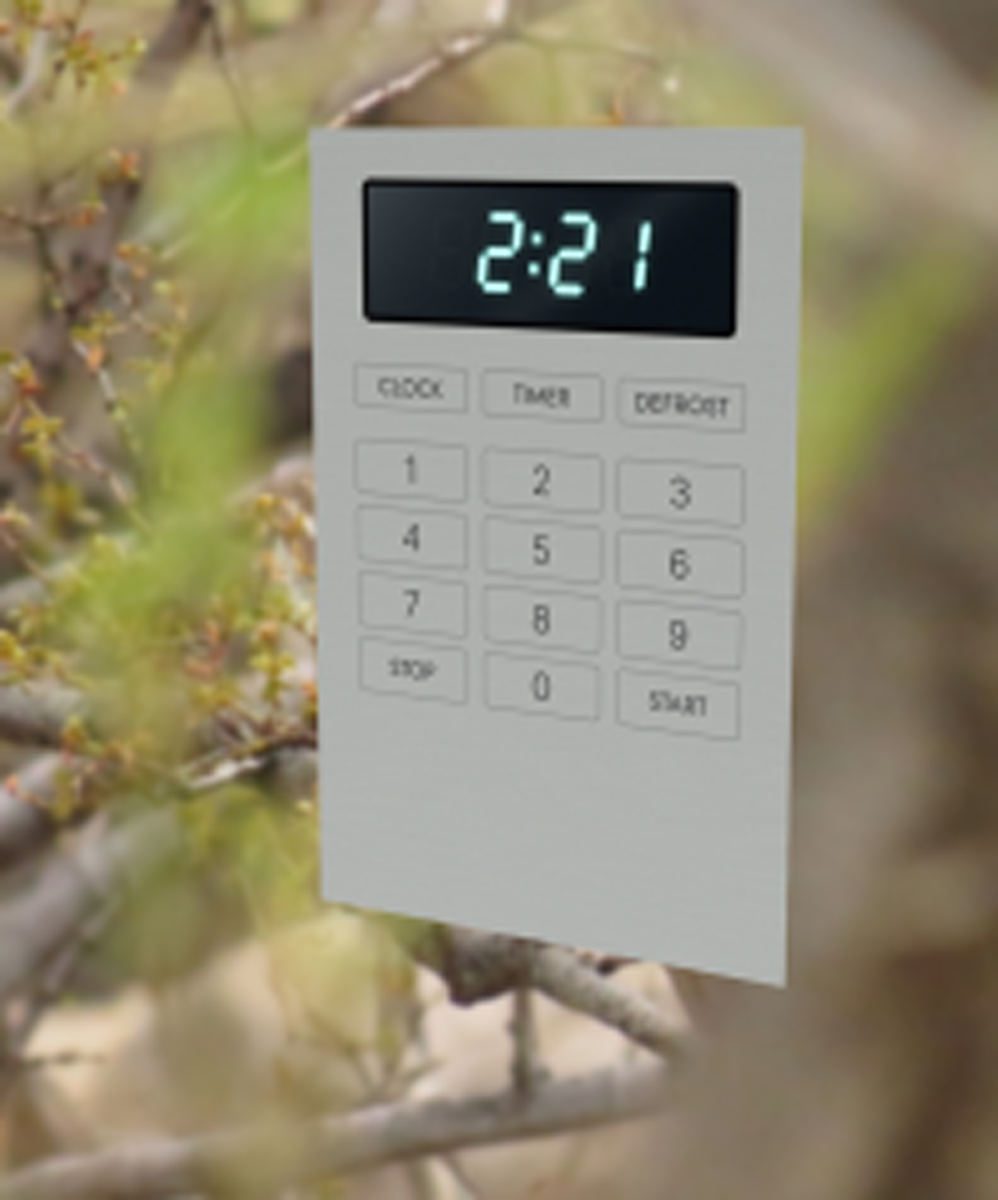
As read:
2 h 21 min
